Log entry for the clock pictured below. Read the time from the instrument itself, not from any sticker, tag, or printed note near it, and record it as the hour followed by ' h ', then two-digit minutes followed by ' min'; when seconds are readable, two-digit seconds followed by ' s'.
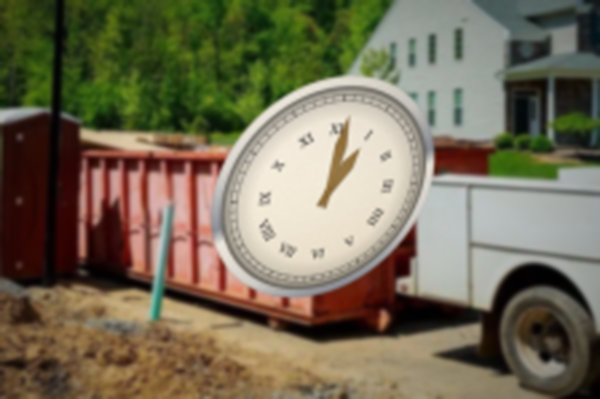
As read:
1 h 01 min
